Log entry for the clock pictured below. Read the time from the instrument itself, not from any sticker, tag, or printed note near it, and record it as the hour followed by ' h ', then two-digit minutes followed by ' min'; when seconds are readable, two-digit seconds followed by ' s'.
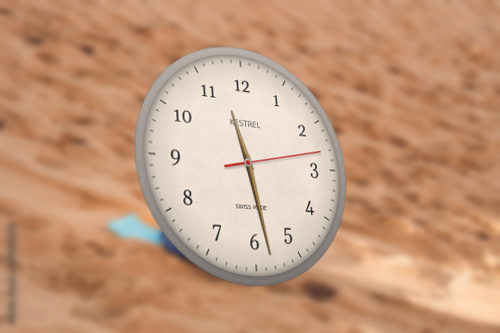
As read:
11 h 28 min 13 s
